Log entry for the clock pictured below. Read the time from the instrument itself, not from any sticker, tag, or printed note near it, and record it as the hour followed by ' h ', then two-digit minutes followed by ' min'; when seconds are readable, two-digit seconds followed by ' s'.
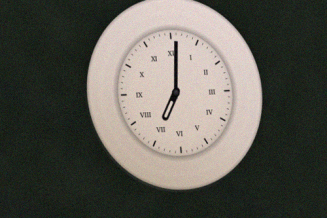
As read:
7 h 01 min
